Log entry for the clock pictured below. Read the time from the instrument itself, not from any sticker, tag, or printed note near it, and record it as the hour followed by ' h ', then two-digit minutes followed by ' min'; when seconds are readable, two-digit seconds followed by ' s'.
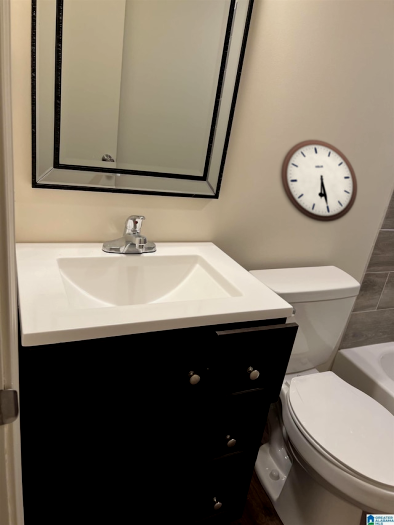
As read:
6 h 30 min
